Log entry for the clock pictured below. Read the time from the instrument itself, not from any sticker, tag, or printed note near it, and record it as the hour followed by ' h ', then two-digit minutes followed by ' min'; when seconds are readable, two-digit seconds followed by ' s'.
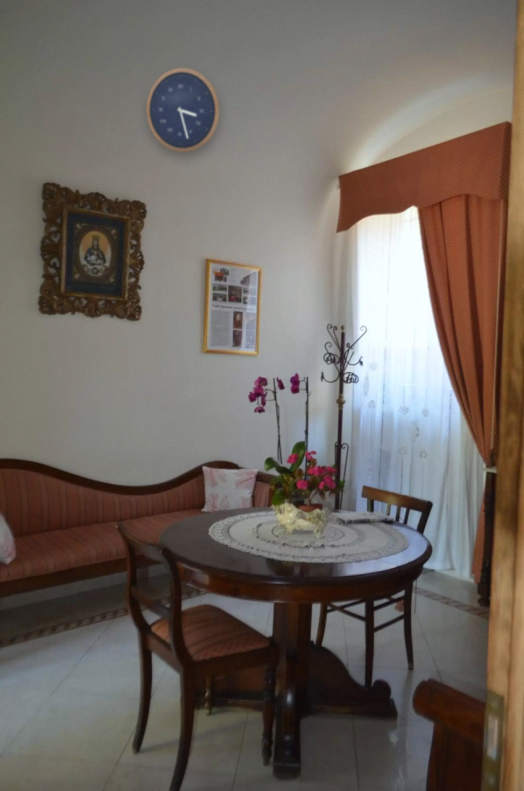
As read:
3 h 27 min
